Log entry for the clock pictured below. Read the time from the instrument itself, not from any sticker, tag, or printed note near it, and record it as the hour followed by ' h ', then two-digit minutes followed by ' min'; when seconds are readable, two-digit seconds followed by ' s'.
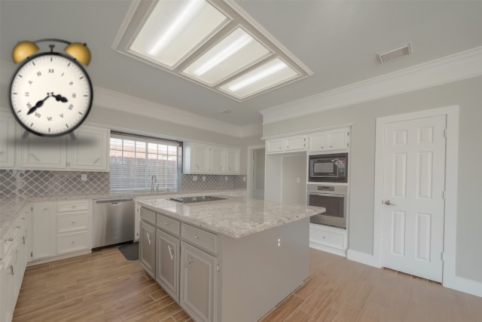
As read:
3 h 38 min
